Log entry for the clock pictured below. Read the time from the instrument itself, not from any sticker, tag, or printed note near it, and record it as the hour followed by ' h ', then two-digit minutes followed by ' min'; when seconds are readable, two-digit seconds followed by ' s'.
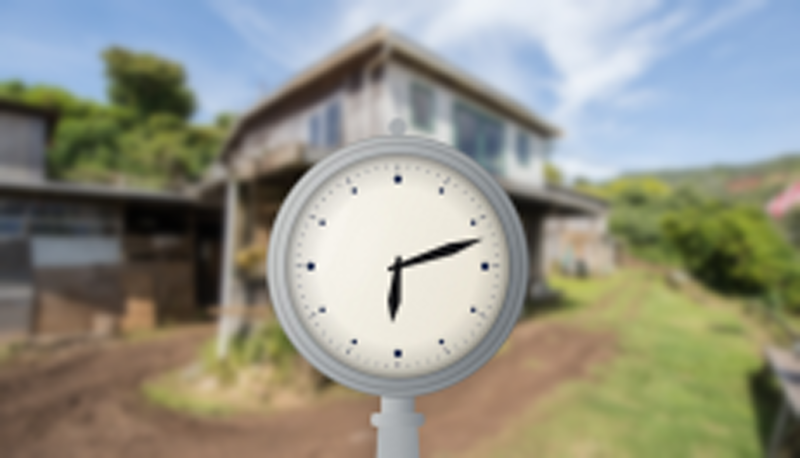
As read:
6 h 12 min
